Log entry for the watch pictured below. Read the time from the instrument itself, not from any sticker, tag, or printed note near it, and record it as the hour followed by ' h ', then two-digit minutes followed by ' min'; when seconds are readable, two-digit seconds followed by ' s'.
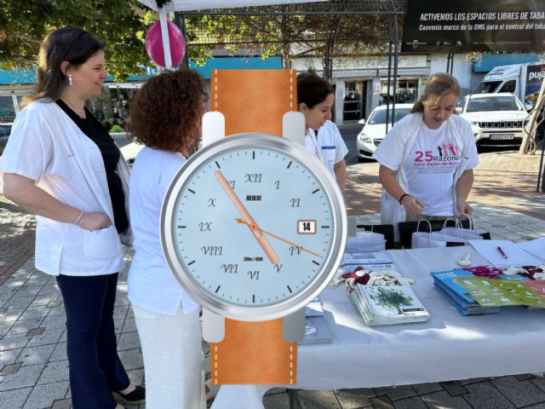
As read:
4 h 54 min 19 s
